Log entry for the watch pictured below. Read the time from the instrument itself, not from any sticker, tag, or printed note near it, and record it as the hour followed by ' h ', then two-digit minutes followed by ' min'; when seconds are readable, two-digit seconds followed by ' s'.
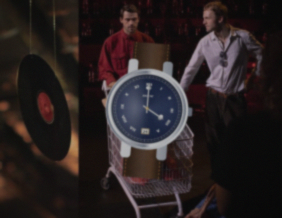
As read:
4 h 00 min
